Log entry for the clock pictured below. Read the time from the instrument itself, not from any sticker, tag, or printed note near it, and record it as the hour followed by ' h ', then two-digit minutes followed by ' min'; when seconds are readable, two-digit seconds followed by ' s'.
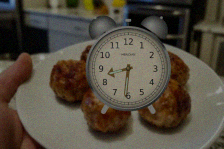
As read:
8 h 31 min
